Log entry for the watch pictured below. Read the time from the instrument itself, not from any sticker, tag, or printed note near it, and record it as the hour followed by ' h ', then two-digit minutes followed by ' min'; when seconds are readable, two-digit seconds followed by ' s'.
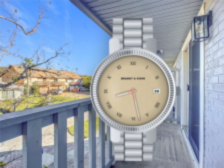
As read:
8 h 28 min
